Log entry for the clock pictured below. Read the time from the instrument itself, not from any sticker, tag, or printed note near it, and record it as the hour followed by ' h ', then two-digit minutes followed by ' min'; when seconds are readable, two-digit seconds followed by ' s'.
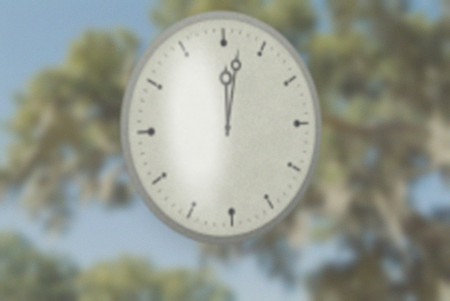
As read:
12 h 02 min
